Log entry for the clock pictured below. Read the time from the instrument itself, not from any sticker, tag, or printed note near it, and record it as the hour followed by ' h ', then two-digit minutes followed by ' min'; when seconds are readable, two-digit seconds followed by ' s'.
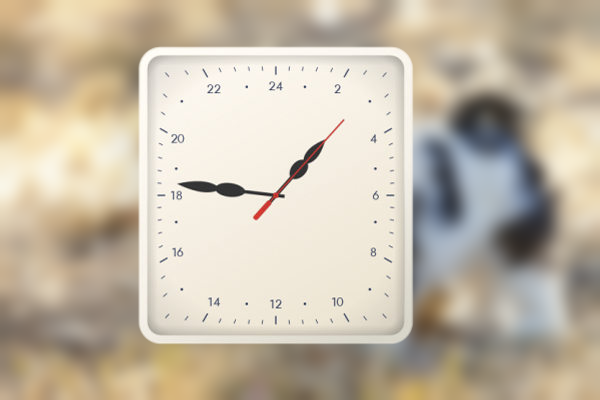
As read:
2 h 46 min 07 s
